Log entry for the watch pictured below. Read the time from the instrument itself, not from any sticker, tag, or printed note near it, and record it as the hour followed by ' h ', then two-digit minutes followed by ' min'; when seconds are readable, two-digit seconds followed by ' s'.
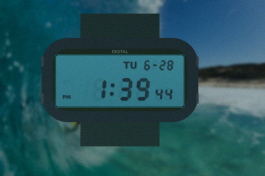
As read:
1 h 39 min 44 s
